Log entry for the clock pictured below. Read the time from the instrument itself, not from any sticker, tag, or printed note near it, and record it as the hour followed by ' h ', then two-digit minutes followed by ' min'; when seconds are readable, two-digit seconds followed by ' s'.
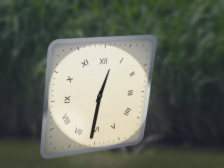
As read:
12 h 31 min
